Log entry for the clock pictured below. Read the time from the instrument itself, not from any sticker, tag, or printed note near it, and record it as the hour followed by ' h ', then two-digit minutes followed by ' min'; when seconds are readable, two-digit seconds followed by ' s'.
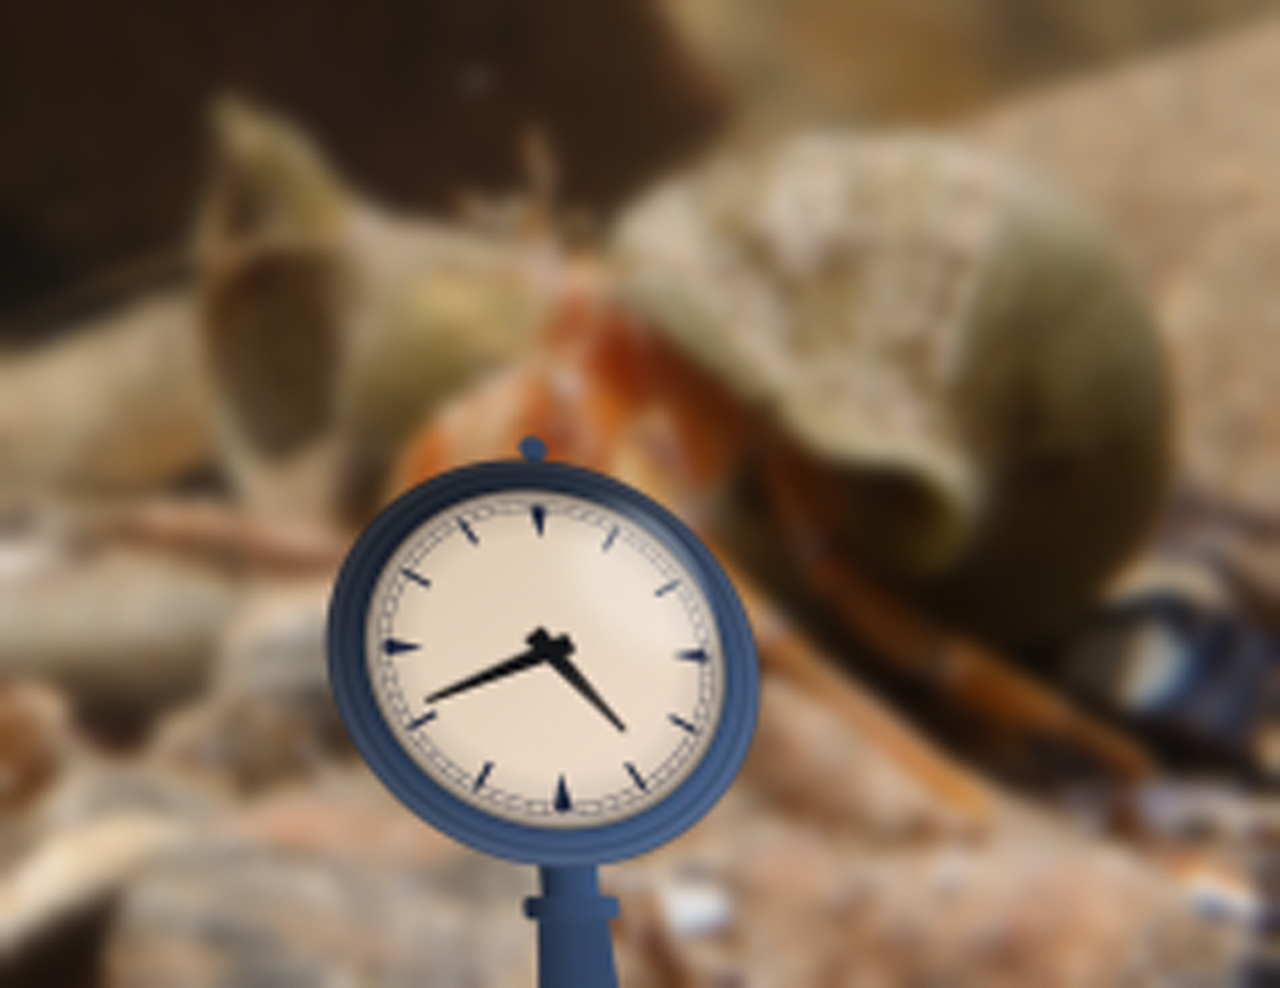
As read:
4 h 41 min
